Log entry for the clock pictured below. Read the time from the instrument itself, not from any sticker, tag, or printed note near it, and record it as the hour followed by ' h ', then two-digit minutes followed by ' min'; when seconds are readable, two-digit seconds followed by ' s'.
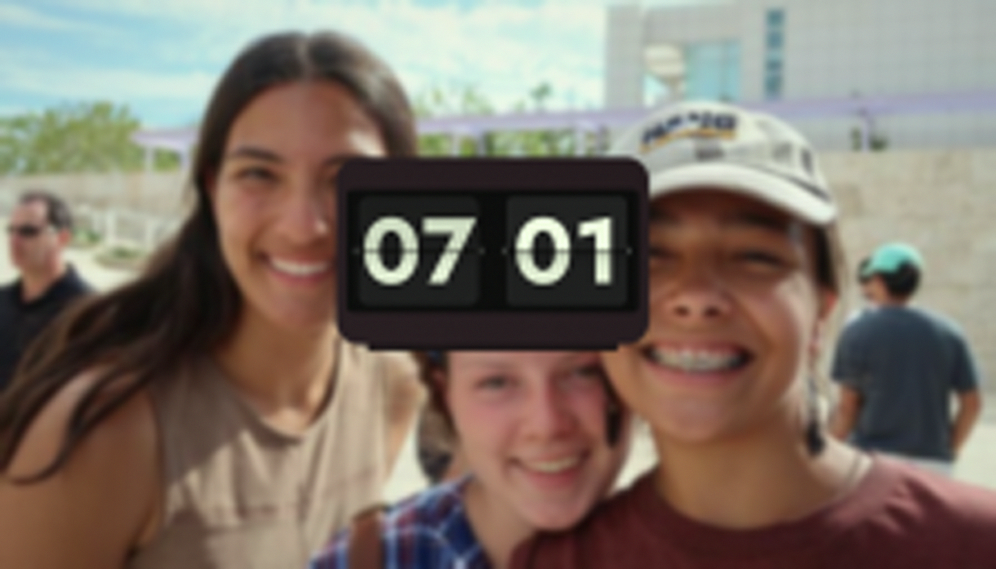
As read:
7 h 01 min
